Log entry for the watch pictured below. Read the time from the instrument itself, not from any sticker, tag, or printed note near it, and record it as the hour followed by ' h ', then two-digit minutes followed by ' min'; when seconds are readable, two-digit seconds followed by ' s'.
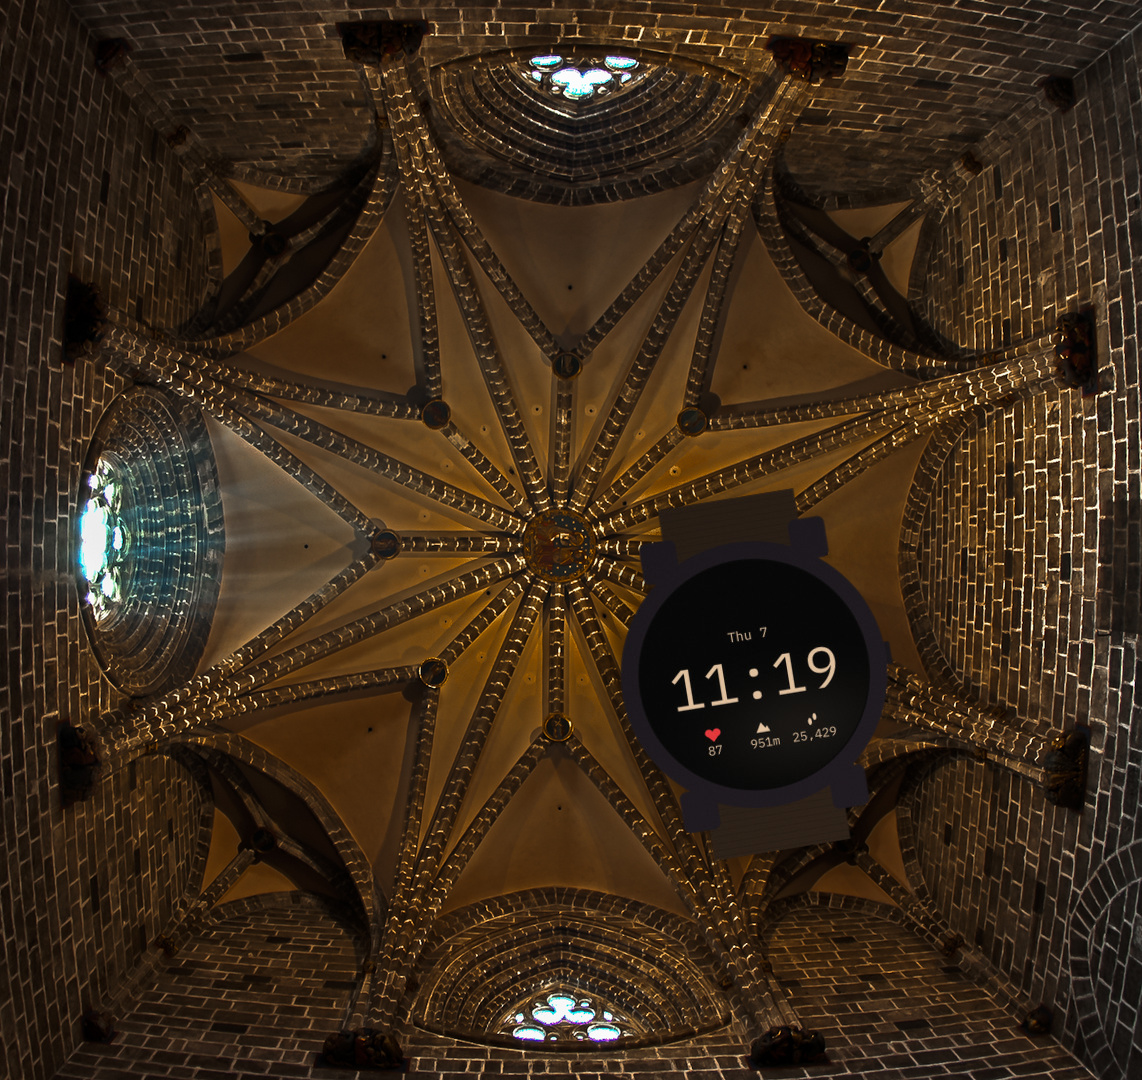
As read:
11 h 19 min
